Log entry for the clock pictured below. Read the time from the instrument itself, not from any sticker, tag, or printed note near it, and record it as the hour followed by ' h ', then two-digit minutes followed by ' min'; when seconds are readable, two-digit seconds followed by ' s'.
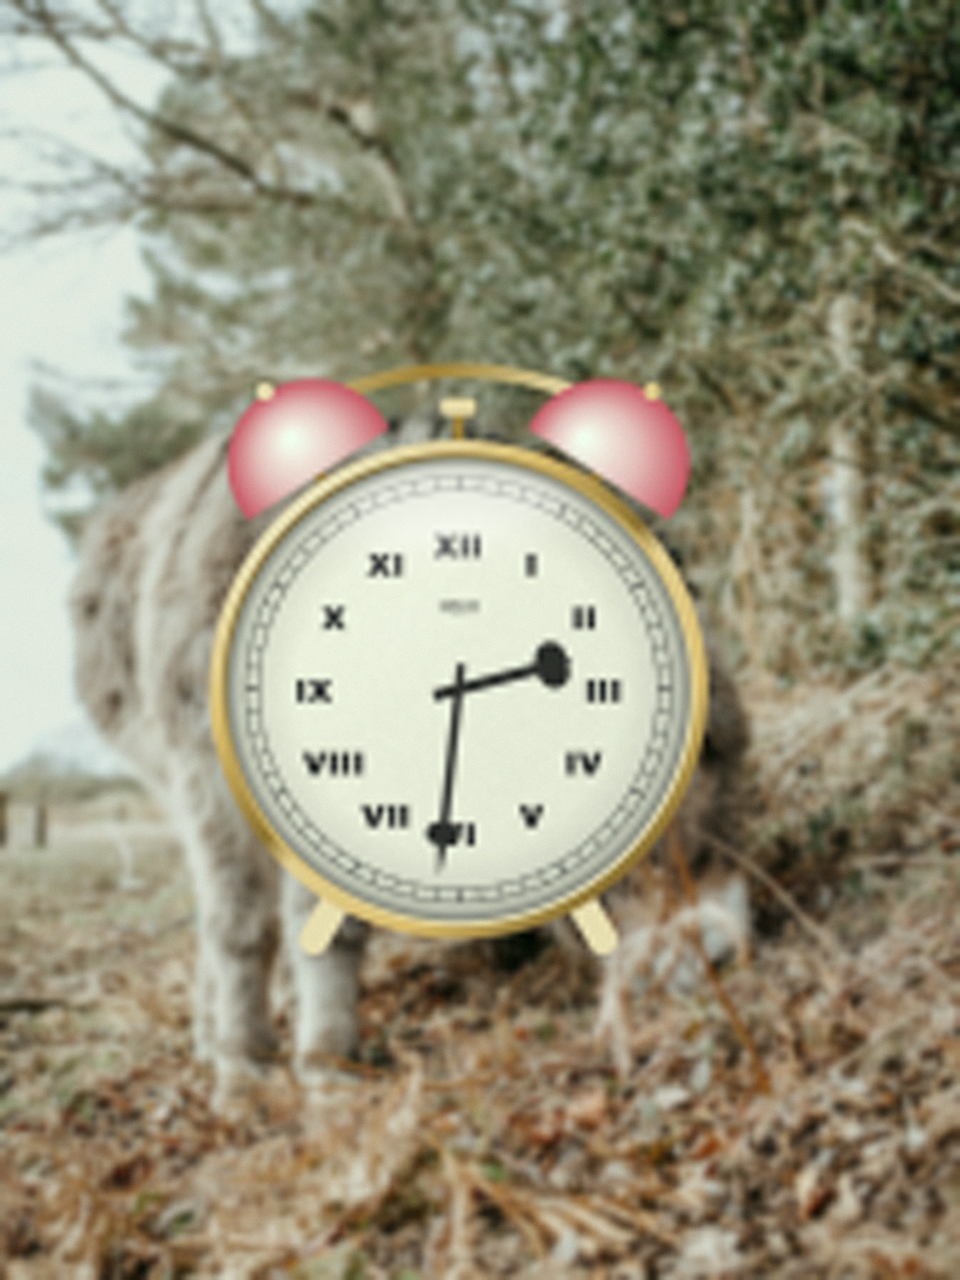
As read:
2 h 31 min
